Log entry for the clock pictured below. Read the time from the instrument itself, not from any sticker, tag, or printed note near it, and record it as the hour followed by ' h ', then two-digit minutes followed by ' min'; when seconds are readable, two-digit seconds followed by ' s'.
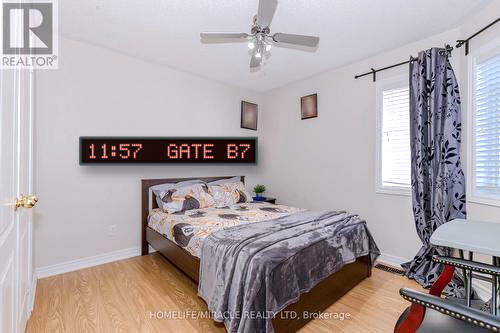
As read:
11 h 57 min
